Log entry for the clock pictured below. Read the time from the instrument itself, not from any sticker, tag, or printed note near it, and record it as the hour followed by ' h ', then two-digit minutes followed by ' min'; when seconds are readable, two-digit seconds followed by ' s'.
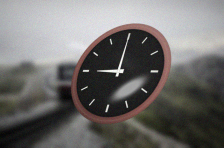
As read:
9 h 00 min
